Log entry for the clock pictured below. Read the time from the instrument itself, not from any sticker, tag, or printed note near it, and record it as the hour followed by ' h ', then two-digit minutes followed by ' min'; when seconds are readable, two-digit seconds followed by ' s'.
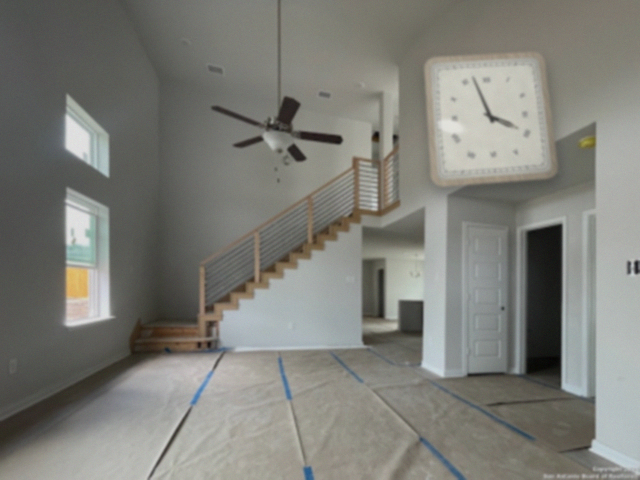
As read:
3 h 57 min
